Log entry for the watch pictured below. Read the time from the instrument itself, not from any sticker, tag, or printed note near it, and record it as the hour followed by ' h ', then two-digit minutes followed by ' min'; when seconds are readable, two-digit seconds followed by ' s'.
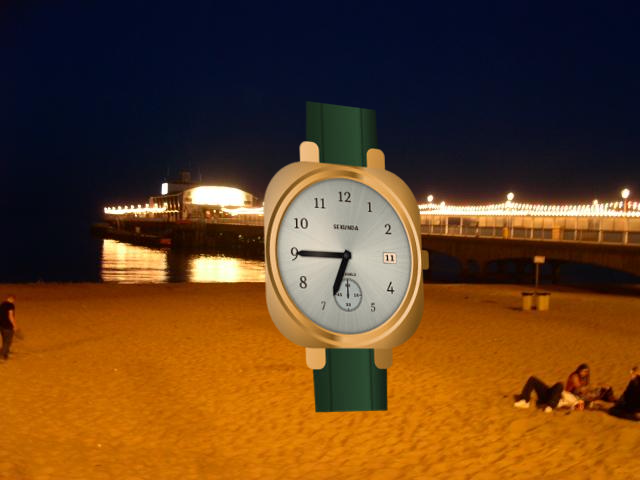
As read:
6 h 45 min
